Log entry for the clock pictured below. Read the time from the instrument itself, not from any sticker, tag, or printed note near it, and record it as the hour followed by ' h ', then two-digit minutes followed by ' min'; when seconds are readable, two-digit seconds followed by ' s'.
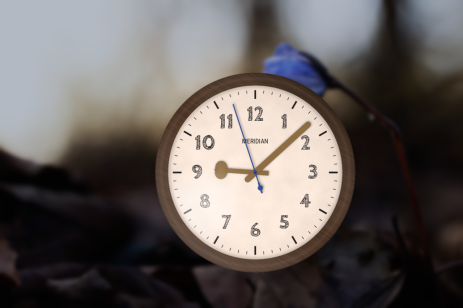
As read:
9 h 07 min 57 s
